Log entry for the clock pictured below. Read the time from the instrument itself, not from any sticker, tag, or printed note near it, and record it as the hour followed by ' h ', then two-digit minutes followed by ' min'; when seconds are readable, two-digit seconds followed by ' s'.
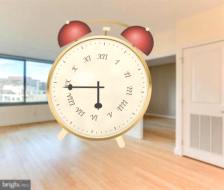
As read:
5 h 44 min
